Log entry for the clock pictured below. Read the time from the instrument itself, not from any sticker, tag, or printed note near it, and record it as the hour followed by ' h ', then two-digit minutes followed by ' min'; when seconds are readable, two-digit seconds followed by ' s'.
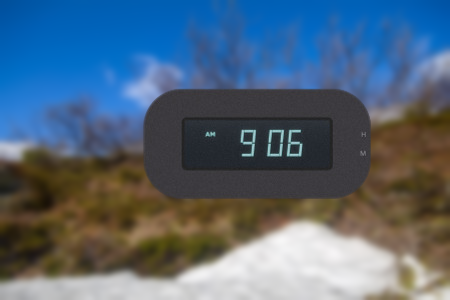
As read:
9 h 06 min
